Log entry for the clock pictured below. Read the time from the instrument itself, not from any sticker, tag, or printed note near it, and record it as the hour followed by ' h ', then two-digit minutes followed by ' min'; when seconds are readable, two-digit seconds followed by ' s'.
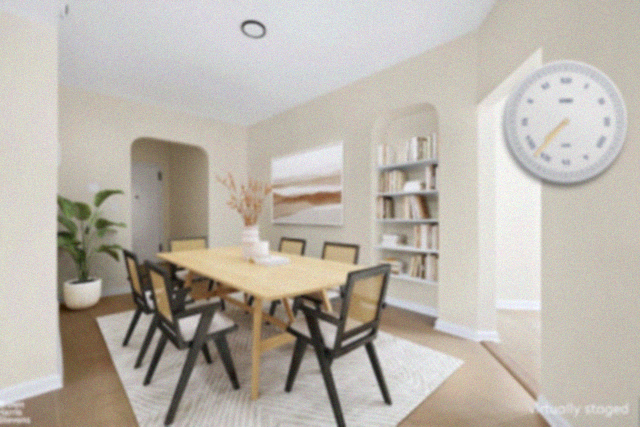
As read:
7 h 37 min
